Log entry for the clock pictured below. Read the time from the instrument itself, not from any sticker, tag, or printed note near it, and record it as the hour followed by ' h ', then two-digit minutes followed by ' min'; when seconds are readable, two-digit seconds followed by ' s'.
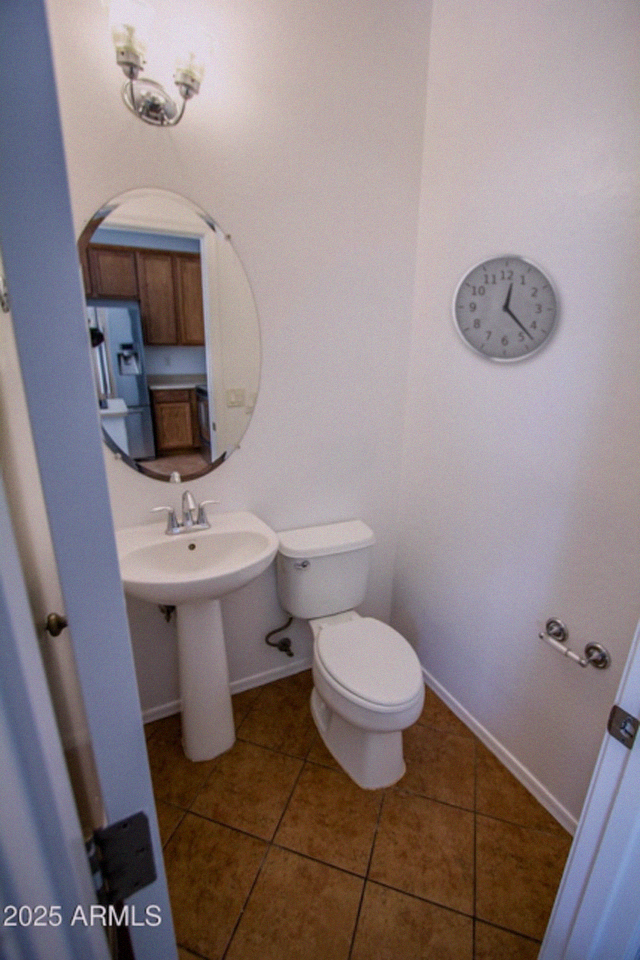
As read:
12 h 23 min
